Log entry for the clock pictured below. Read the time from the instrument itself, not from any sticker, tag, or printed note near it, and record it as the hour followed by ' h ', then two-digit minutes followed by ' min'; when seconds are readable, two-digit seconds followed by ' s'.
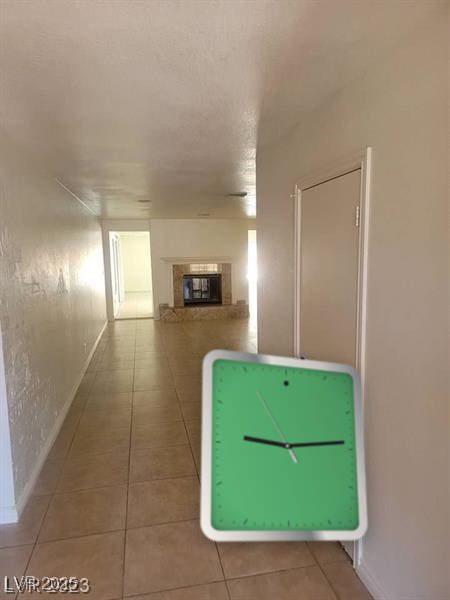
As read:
9 h 13 min 55 s
